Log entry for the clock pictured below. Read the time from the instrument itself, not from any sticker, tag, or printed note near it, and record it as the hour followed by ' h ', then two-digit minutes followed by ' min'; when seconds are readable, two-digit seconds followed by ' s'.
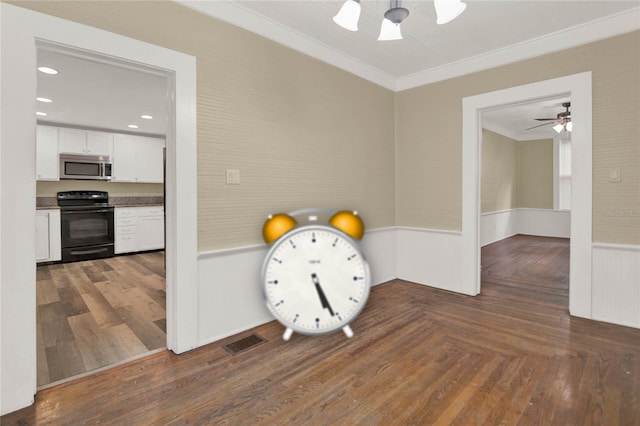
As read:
5 h 26 min
